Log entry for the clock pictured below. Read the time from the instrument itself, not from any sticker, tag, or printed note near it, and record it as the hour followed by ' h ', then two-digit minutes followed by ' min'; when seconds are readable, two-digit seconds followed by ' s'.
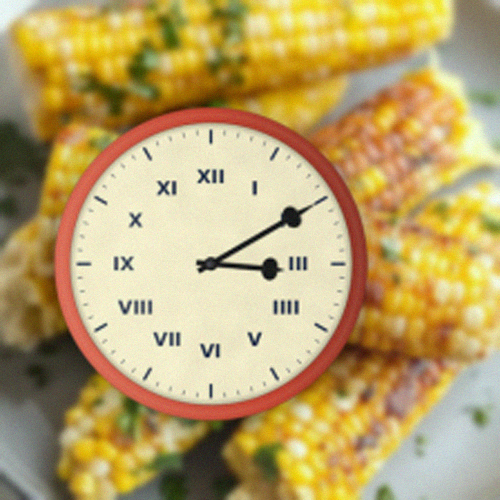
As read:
3 h 10 min
